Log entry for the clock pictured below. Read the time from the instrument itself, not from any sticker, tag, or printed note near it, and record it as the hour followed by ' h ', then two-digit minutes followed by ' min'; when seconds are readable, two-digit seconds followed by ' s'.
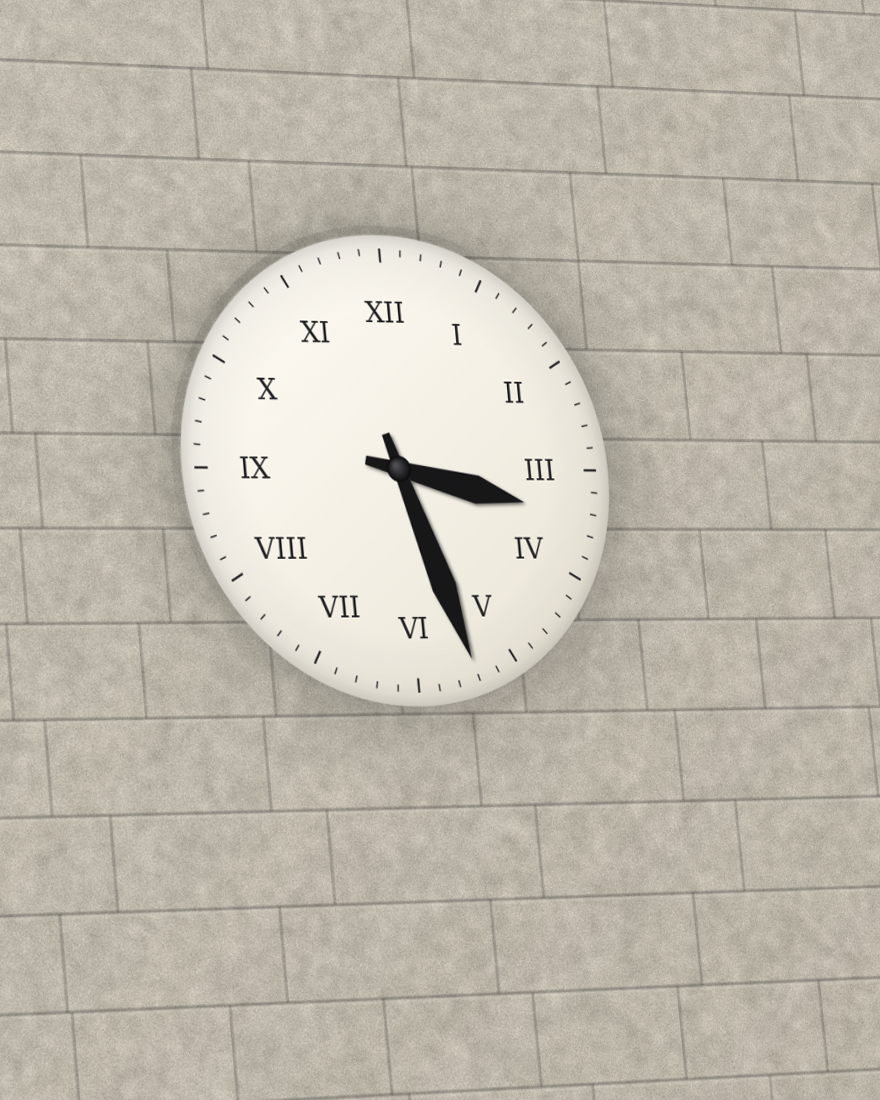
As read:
3 h 27 min
